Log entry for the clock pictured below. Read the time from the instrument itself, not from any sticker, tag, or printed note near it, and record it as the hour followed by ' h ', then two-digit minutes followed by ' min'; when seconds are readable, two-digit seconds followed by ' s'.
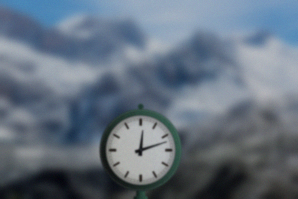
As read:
12 h 12 min
